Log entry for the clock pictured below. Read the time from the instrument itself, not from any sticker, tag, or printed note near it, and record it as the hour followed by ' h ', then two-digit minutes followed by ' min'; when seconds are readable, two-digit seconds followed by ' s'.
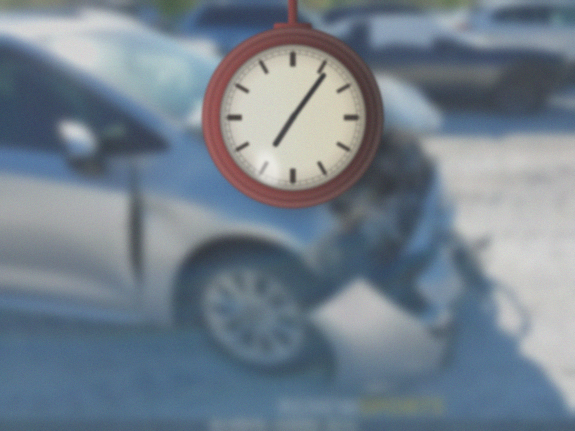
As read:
7 h 06 min
